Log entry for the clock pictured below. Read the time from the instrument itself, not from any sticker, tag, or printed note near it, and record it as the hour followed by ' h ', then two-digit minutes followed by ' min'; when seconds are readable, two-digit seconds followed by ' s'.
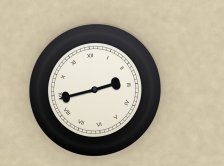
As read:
2 h 44 min
